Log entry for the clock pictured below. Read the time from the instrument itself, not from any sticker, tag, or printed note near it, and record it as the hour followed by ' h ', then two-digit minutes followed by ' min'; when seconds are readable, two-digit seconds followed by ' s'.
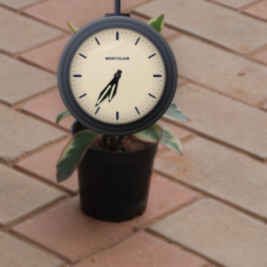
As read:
6 h 36 min
